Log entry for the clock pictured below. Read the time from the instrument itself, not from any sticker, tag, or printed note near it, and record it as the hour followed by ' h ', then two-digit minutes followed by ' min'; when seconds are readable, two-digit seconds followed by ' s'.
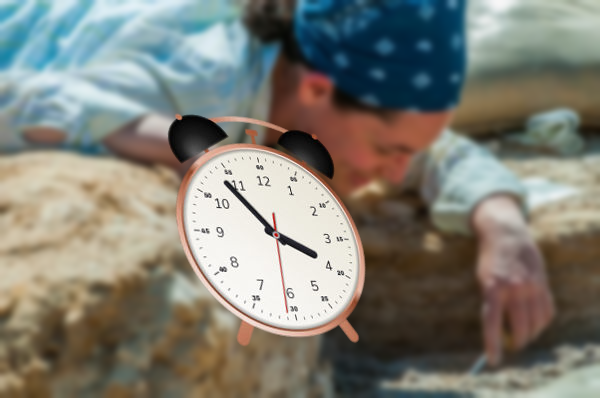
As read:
3 h 53 min 31 s
